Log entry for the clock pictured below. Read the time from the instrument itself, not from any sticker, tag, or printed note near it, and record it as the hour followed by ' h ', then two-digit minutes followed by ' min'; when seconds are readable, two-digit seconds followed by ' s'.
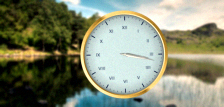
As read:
3 h 17 min
